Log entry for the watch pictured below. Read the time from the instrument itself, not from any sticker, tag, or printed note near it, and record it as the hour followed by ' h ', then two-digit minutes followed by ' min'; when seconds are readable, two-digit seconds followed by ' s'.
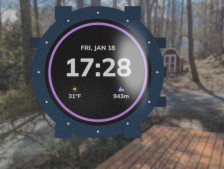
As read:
17 h 28 min
